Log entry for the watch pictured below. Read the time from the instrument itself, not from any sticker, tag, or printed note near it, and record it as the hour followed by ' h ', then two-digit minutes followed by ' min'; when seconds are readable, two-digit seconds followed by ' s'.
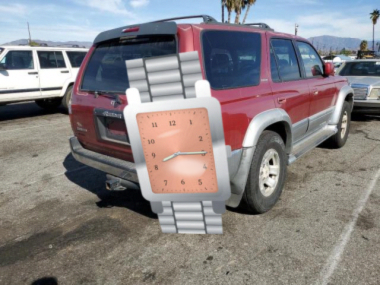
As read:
8 h 15 min
